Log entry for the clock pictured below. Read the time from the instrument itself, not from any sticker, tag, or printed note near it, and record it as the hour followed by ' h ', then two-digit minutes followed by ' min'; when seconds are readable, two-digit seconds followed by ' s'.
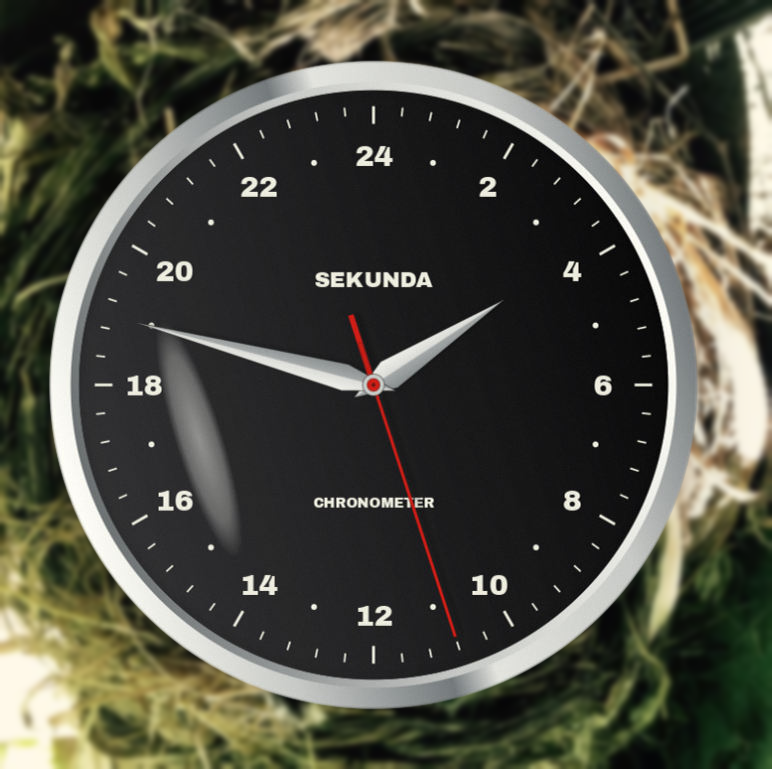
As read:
3 h 47 min 27 s
